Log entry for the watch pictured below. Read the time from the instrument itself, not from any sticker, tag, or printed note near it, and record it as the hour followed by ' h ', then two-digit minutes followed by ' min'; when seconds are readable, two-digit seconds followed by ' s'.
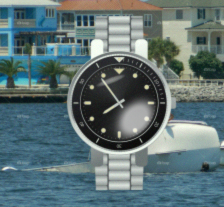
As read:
7 h 54 min
